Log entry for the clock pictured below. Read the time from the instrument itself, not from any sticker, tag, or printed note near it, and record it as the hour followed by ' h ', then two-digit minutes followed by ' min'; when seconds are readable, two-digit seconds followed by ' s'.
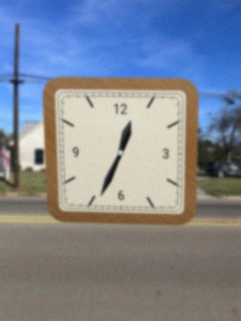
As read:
12 h 34 min
